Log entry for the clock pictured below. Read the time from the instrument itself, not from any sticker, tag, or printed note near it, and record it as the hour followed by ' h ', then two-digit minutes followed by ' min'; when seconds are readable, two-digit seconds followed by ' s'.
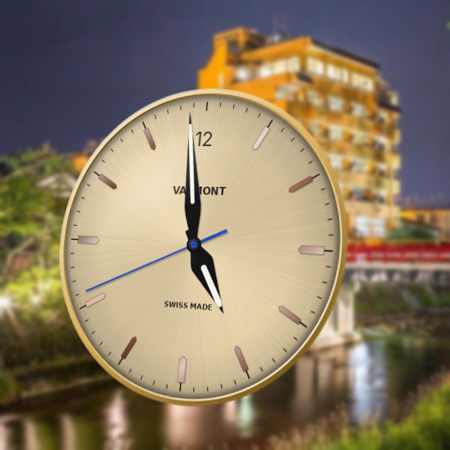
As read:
4 h 58 min 41 s
